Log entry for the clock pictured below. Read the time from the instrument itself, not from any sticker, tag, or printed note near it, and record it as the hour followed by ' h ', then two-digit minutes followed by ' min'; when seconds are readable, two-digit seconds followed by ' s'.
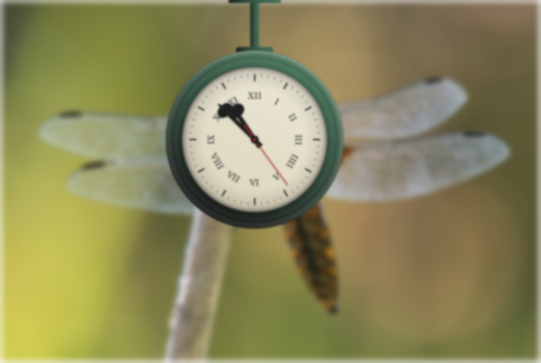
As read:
10 h 52 min 24 s
